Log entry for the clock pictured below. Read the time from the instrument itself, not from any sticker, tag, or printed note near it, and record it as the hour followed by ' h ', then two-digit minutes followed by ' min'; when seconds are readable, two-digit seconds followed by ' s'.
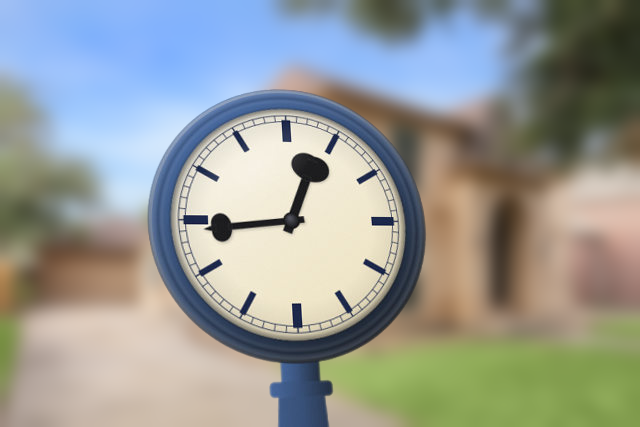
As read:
12 h 44 min
